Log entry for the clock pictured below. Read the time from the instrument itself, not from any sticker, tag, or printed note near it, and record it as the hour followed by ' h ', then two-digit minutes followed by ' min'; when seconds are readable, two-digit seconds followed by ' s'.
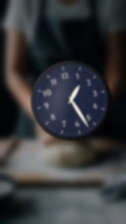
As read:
1 h 27 min
